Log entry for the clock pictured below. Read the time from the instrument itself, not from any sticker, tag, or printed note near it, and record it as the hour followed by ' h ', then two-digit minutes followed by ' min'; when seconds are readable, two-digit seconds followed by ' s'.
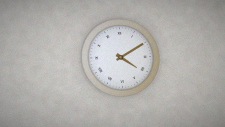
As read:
4 h 10 min
